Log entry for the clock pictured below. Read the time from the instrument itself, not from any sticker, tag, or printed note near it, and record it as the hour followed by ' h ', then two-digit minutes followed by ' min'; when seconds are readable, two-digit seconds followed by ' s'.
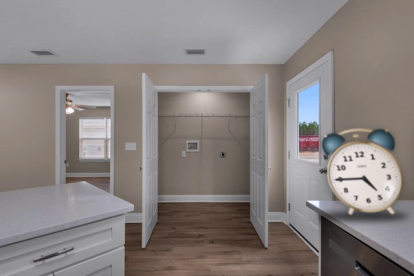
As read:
4 h 45 min
